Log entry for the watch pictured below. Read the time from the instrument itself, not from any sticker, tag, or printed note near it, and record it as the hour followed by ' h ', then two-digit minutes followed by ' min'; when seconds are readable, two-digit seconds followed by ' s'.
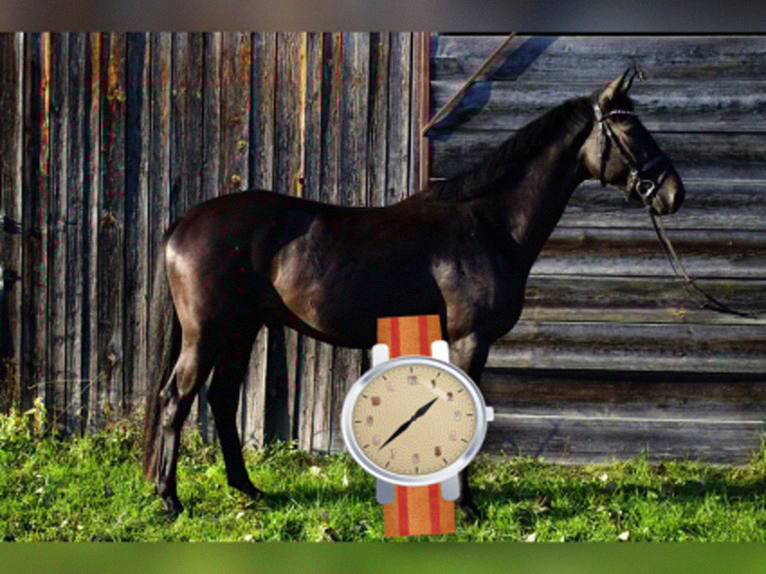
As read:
1 h 38 min
